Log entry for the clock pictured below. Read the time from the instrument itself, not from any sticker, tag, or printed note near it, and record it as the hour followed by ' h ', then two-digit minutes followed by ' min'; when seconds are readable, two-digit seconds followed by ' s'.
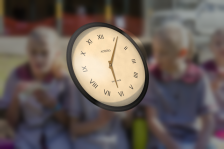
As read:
6 h 06 min
